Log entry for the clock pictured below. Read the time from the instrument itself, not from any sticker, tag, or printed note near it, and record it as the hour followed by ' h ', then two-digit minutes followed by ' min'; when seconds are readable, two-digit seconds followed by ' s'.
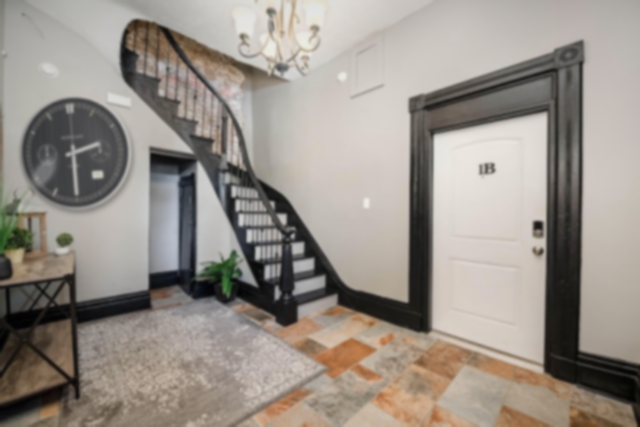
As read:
2 h 30 min
